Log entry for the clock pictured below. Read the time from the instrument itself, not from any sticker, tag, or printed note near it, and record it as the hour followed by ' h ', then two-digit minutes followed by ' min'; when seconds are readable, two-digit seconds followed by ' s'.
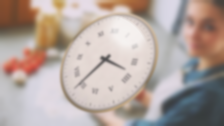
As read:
3 h 36 min
